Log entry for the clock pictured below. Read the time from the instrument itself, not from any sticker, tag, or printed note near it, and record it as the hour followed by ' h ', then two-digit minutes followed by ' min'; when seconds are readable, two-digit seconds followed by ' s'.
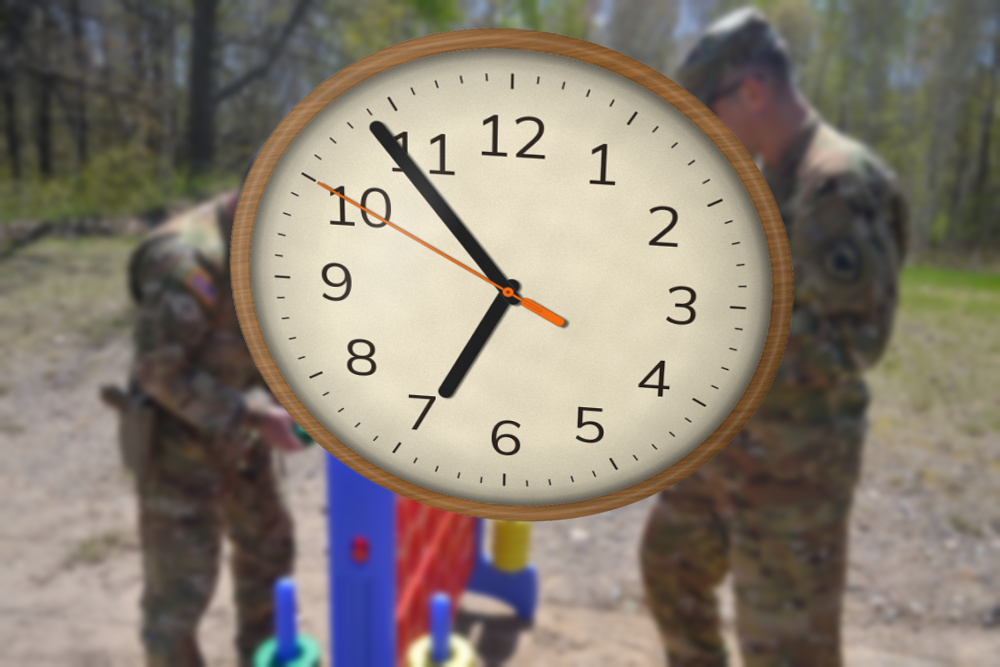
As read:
6 h 53 min 50 s
